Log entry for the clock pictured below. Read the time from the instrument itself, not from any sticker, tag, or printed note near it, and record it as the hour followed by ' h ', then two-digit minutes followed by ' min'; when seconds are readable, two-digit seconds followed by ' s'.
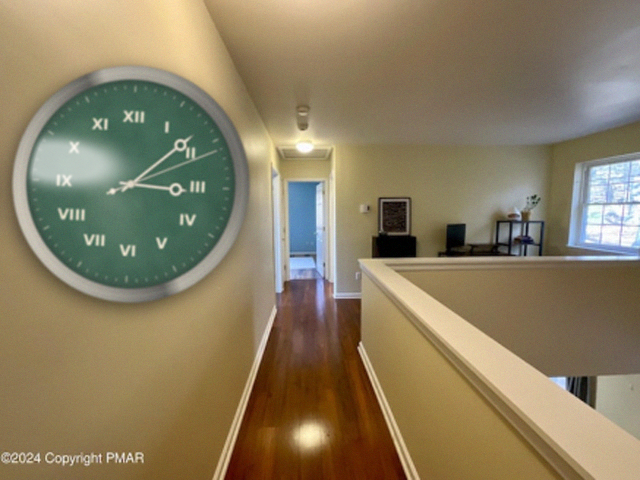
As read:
3 h 08 min 11 s
